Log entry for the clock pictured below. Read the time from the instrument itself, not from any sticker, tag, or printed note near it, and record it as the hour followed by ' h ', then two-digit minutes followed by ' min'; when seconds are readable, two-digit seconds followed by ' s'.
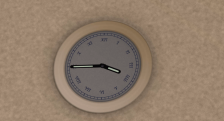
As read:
3 h 45 min
